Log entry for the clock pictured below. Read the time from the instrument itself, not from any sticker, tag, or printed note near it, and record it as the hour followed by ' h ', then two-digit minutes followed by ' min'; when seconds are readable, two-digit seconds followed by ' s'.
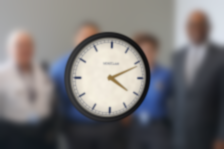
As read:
4 h 11 min
